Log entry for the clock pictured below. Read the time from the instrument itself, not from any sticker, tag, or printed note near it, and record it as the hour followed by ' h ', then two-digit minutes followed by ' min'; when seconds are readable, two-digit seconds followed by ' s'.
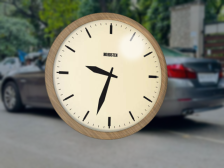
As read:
9 h 33 min
